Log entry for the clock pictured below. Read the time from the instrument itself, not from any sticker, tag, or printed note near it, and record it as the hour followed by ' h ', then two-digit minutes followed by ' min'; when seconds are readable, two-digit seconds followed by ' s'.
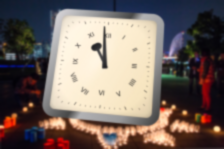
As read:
10 h 59 min
